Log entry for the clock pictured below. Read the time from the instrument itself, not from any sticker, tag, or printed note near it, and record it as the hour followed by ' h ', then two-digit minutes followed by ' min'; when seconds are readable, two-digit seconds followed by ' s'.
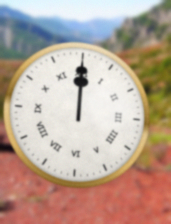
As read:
12 h 00 min
